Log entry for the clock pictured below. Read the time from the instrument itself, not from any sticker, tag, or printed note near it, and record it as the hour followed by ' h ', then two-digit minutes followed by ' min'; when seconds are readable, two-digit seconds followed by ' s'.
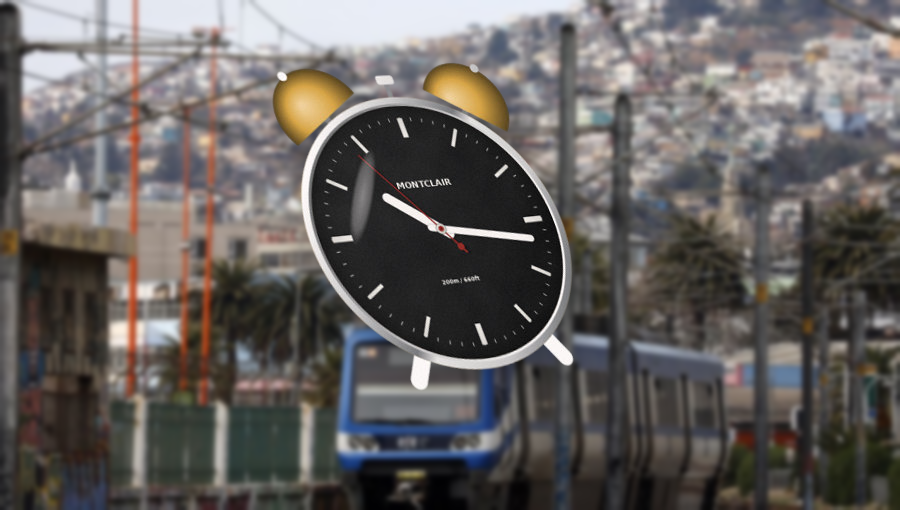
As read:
10 h 16 min 54 s
